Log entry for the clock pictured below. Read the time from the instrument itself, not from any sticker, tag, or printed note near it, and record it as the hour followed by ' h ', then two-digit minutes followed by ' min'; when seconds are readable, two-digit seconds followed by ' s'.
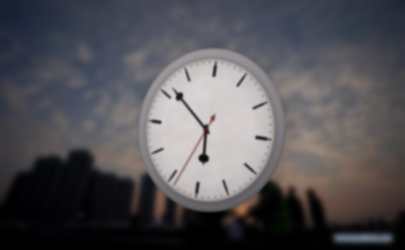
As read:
5 h 51 min 34 s
